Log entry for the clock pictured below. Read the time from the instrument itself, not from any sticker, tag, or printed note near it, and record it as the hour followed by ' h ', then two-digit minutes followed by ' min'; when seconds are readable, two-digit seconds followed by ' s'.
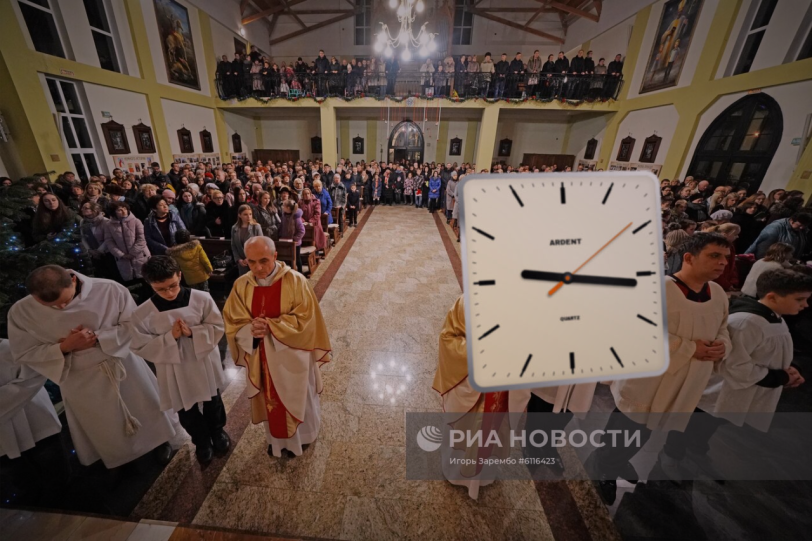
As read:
9 h 16 min 09 s
